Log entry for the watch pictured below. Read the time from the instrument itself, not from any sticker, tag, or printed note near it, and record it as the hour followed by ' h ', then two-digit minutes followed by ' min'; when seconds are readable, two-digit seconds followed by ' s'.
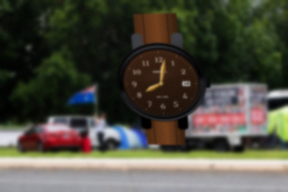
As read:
8 h 02 min
